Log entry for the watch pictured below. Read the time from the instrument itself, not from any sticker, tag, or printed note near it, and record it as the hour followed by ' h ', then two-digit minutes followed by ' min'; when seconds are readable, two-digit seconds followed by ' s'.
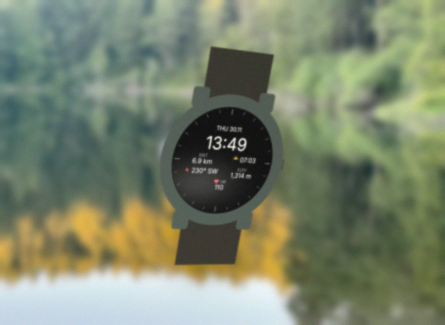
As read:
13 h 49 min
